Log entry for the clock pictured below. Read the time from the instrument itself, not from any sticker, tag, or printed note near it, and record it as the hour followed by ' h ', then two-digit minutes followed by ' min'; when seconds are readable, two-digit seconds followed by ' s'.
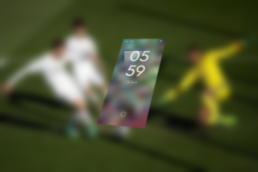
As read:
5 h 59 min
